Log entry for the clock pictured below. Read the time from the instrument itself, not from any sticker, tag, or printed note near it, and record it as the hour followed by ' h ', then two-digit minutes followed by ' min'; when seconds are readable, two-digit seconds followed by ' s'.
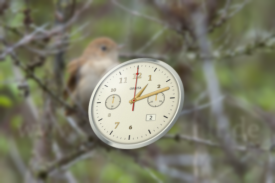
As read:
1 h 12 min
